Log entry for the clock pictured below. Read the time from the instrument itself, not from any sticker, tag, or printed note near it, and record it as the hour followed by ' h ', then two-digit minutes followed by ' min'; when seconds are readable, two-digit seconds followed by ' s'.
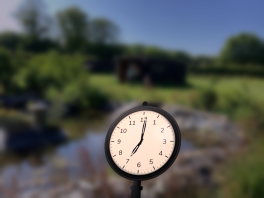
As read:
7 h 01 min
